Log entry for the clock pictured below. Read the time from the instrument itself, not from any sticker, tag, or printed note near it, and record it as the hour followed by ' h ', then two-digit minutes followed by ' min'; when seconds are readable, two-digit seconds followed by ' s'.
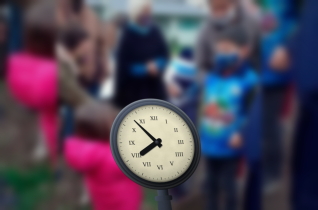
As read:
7 h 53 min
